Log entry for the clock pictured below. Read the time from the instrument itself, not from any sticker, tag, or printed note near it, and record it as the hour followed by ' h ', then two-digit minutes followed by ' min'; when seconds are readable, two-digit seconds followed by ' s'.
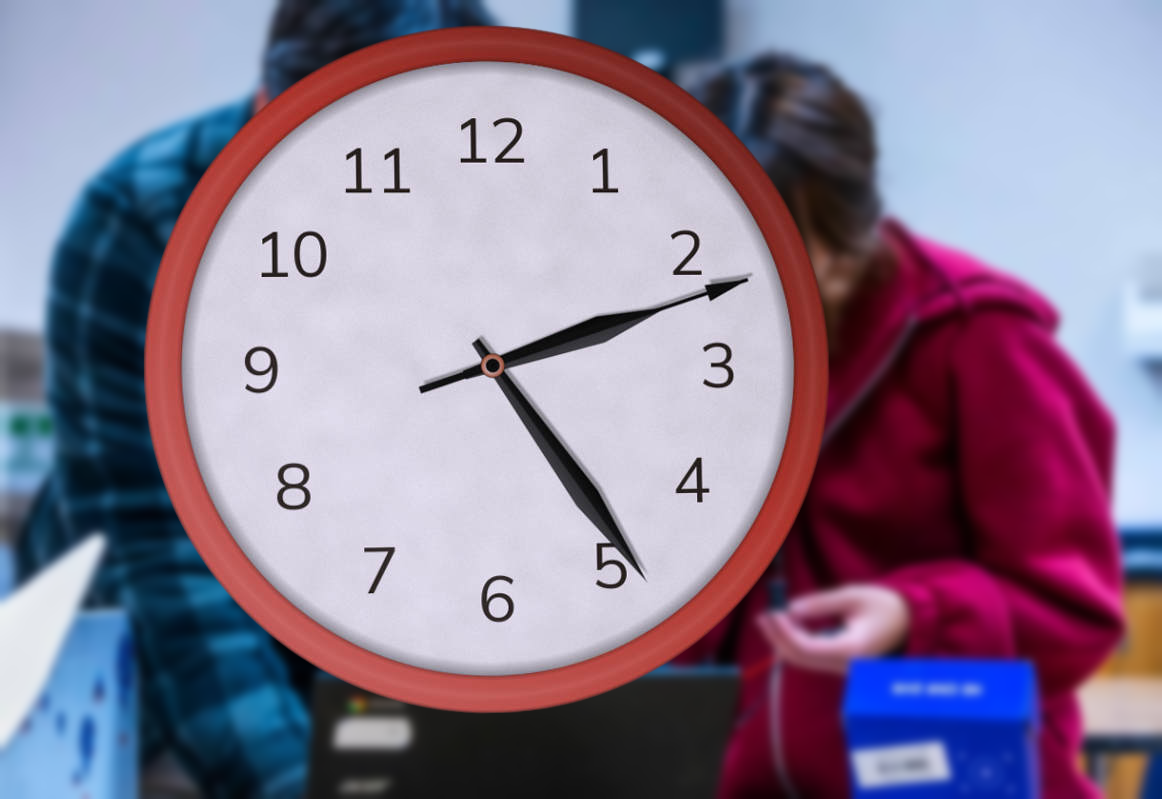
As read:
2 h 24 min 12 s
